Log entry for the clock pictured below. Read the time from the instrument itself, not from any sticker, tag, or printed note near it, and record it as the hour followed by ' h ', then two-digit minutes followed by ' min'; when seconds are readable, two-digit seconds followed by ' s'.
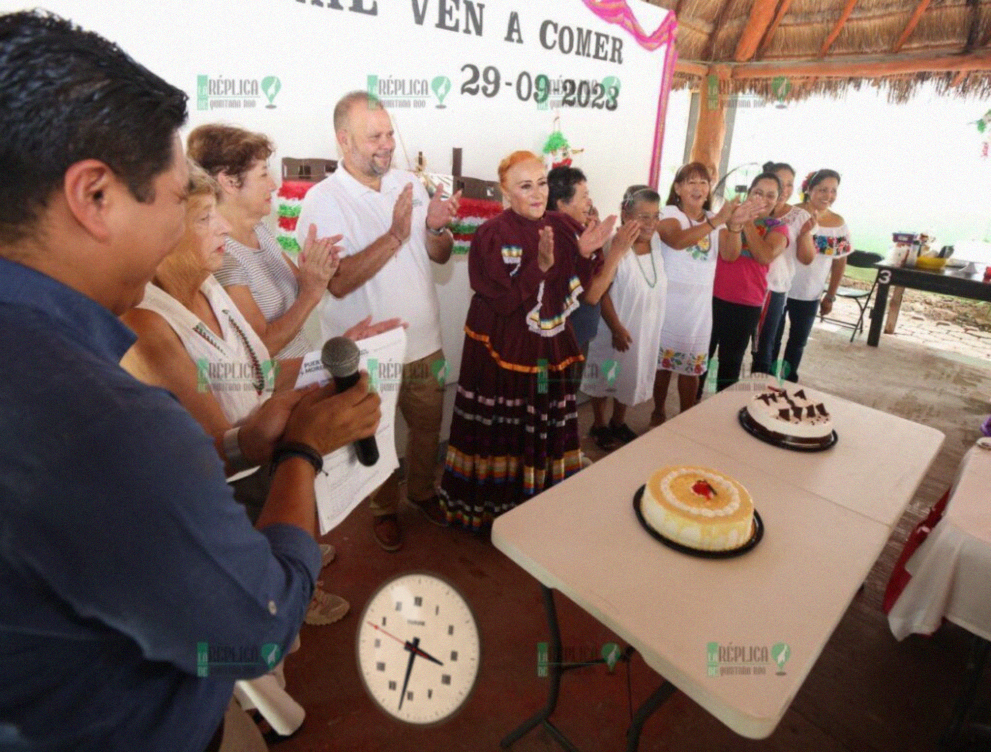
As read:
3 h 31 min 48 s
